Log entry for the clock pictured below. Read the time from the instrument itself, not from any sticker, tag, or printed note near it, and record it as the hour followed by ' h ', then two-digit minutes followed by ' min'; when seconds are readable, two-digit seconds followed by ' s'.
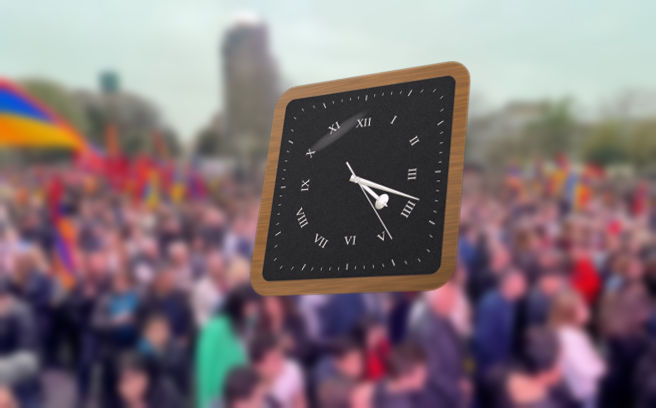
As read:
4 h 18 min 24 s
